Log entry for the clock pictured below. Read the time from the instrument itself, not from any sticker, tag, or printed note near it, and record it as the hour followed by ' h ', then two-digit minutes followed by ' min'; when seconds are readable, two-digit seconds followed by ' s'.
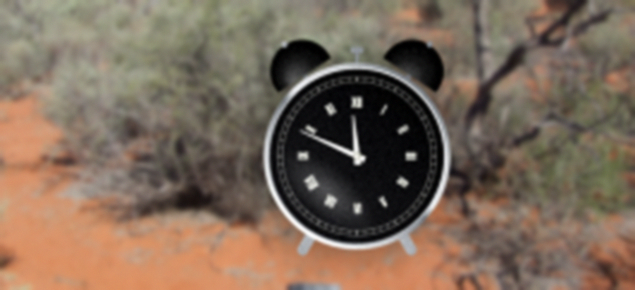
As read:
11 h 49 min
